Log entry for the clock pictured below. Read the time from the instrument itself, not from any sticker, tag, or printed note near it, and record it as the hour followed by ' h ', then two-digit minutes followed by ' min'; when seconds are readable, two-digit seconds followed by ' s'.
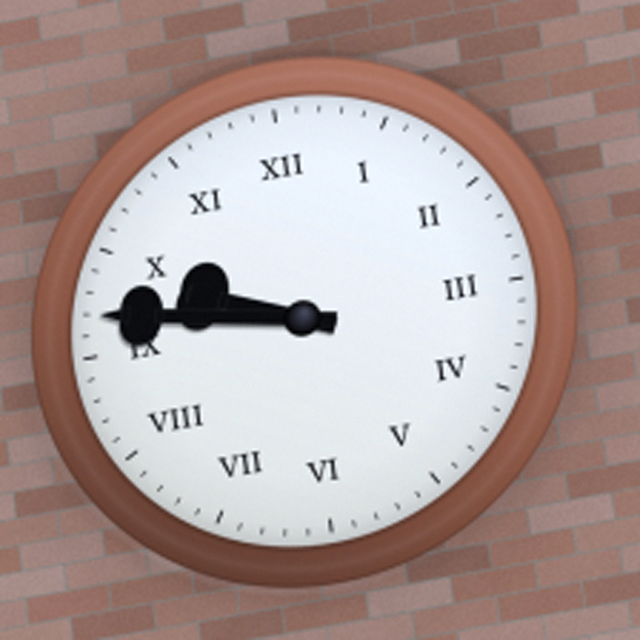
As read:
9 h 47 min
